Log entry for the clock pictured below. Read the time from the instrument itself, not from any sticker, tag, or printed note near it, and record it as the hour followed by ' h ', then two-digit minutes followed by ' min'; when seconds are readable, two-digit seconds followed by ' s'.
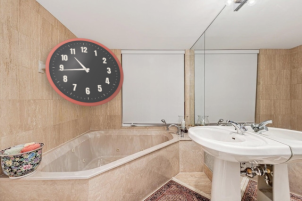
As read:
10 h 44 min
